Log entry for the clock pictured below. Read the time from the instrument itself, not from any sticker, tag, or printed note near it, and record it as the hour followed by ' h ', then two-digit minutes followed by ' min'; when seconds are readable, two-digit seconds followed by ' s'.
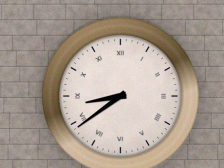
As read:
8 h 39 min
